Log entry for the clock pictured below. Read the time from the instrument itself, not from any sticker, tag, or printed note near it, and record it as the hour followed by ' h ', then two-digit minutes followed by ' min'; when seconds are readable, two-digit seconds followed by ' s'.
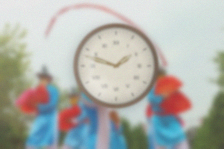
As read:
1 h 48 min
